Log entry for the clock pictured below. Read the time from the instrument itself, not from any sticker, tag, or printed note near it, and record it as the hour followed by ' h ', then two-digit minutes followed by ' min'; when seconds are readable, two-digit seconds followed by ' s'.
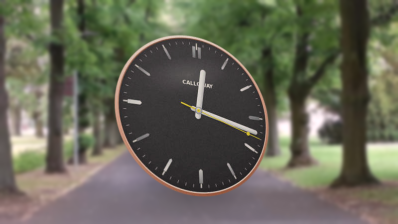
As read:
12 h 17 min 18 s
